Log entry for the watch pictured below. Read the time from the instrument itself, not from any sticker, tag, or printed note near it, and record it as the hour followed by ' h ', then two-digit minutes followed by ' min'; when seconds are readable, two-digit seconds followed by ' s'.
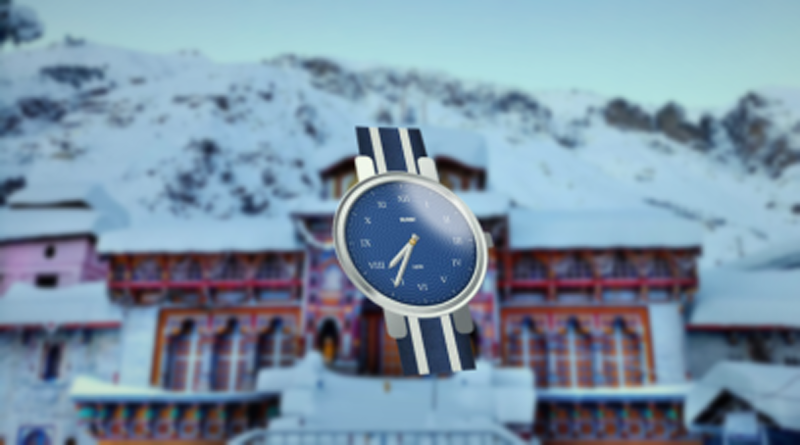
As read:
7 h 35 min
